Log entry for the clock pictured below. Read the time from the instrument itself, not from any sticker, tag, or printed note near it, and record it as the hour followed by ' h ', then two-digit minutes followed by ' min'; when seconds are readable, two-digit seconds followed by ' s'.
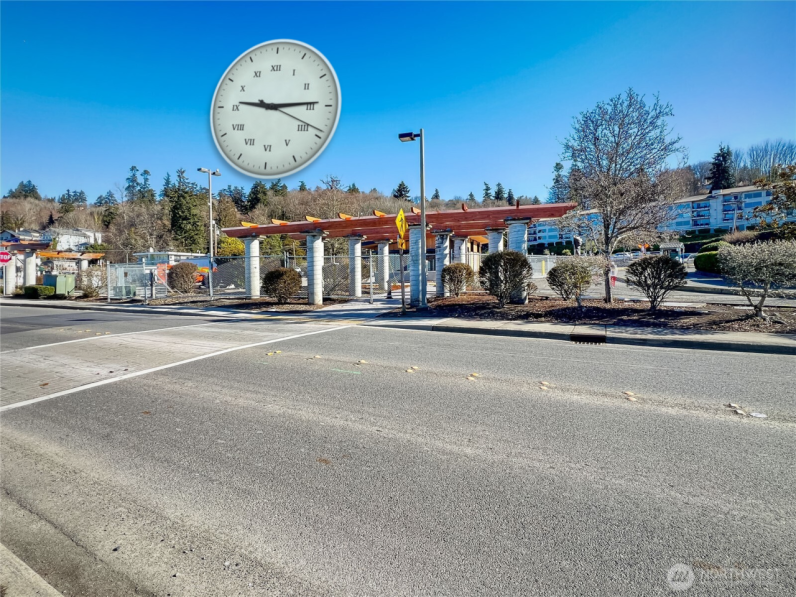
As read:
9 h 14 min 19 s
